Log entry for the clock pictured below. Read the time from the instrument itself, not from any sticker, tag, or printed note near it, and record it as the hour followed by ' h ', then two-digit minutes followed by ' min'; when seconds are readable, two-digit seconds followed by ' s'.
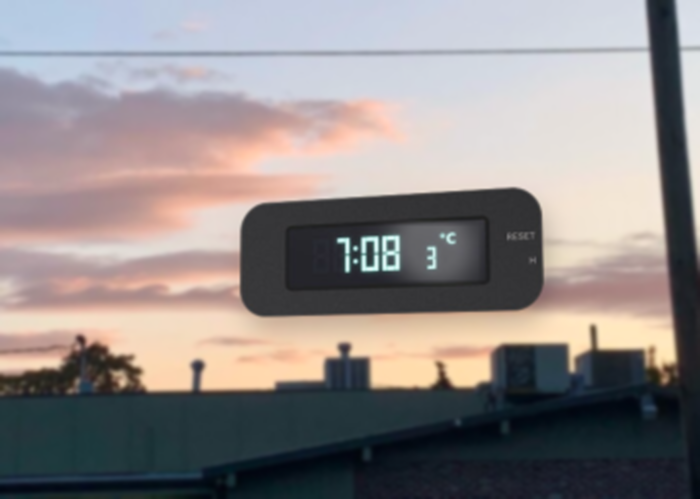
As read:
7 h 08 min
